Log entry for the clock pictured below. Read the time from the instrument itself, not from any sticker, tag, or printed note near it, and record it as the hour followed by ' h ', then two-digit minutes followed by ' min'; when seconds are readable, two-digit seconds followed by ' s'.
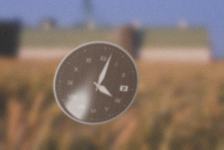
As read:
4 h 02 min
